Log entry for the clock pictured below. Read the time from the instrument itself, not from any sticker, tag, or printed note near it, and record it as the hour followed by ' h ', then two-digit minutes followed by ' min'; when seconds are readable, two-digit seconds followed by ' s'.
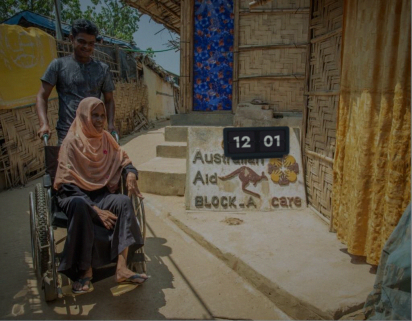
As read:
12 h 01 min
